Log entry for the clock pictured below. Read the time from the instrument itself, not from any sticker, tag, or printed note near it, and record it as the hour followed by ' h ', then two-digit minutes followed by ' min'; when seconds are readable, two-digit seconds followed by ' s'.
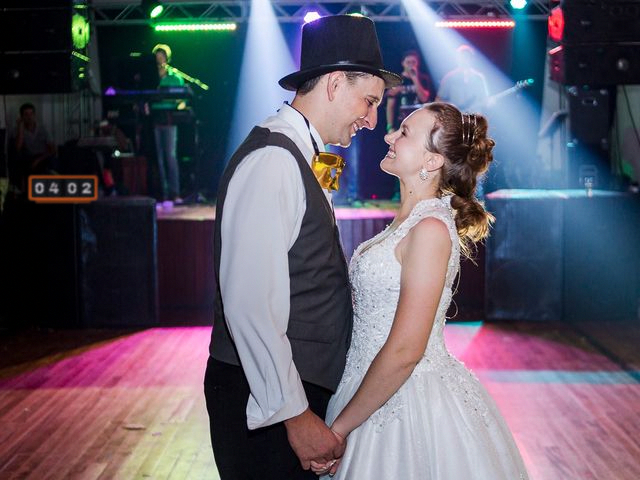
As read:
4 h 02 min
